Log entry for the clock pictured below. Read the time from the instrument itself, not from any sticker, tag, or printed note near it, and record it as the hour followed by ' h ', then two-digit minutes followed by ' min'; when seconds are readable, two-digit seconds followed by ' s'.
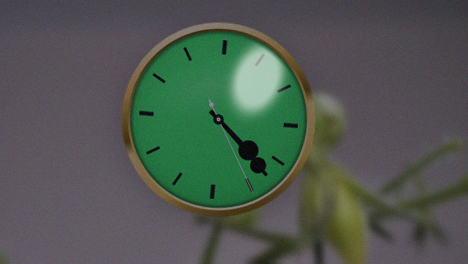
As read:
4 h 22 min 25 s
